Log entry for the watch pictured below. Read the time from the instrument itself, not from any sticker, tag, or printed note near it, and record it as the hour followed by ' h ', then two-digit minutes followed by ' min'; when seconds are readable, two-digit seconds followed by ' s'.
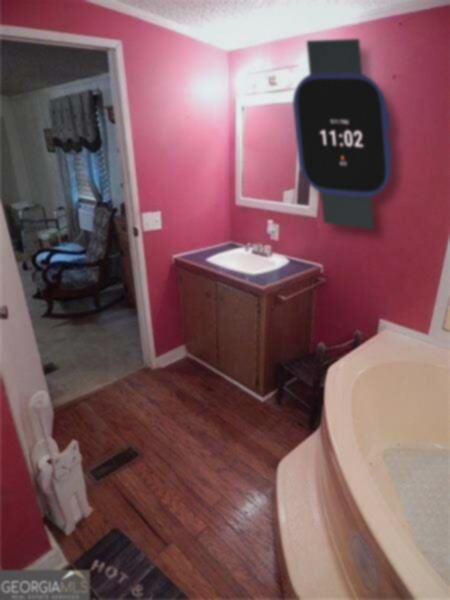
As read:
11 h 02 min
